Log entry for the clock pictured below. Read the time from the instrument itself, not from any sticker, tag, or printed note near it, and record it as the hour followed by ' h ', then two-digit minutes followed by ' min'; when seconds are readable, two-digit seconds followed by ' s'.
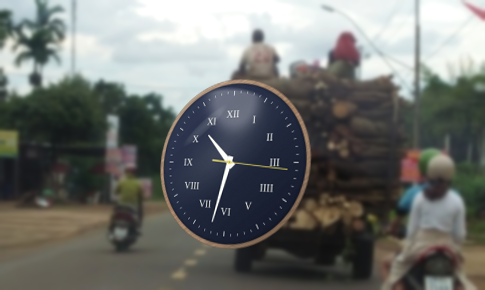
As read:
10 h 32 min 16 s
